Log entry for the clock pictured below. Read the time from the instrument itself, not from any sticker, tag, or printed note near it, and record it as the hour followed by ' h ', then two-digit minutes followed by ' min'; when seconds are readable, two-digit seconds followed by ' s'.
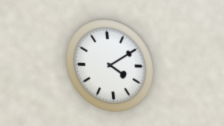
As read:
4 h 10 min
